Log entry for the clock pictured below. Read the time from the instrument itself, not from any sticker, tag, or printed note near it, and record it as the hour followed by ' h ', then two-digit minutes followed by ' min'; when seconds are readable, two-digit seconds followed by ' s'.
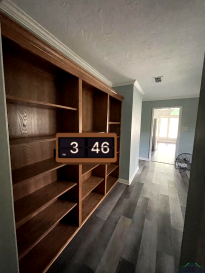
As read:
3 h 46 min
